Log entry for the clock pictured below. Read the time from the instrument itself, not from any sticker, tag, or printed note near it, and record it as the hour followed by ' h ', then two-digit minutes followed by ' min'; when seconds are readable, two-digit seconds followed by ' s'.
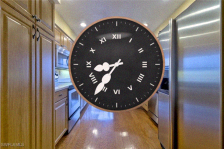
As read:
8 h 36 min
